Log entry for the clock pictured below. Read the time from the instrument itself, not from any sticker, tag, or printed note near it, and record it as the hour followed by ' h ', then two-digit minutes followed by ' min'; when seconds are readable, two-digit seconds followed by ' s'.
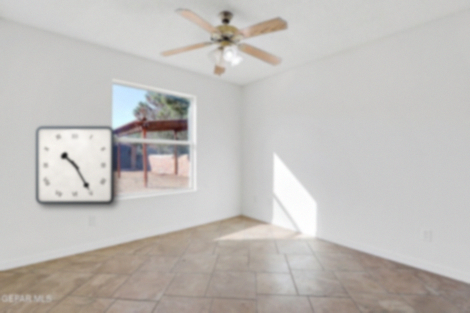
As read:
10 h 25 min
